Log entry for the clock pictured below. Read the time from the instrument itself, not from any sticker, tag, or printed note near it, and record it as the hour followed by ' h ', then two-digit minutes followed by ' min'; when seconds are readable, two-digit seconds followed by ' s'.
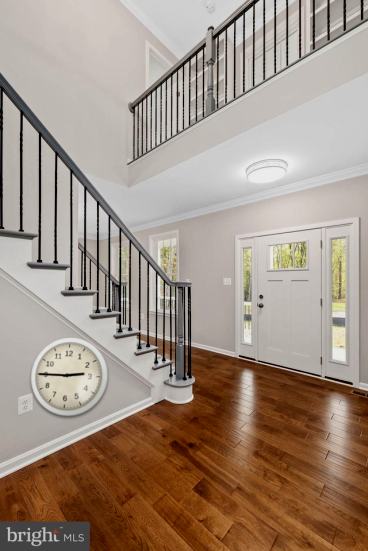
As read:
2 h 45 min
